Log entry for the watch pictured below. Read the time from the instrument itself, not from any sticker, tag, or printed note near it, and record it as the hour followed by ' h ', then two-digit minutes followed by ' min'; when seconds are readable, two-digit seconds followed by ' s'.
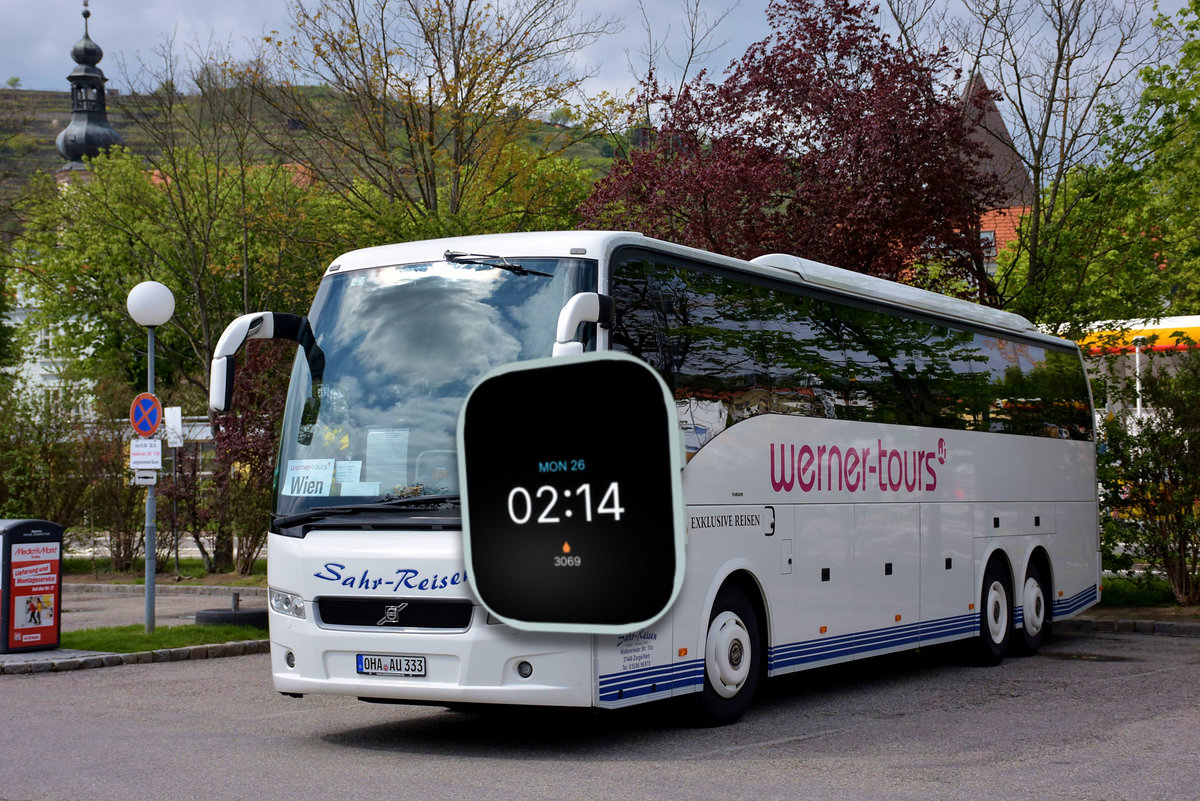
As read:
2 h 14 min
